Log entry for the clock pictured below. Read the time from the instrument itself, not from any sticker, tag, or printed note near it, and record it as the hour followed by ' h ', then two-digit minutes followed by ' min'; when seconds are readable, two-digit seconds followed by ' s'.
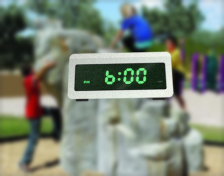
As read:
6 h 00 min
